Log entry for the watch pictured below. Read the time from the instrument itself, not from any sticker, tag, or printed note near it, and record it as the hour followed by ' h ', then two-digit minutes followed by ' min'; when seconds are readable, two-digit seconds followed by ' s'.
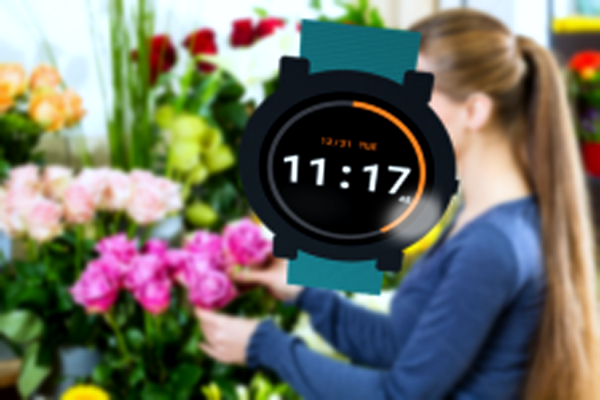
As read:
11 h 17 min
